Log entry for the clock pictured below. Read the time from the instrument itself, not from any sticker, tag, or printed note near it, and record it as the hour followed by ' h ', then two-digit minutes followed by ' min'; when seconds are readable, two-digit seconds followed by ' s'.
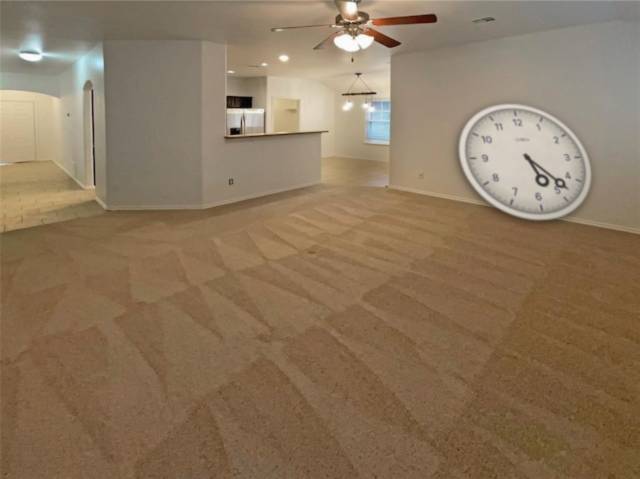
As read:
5 h 23 min
